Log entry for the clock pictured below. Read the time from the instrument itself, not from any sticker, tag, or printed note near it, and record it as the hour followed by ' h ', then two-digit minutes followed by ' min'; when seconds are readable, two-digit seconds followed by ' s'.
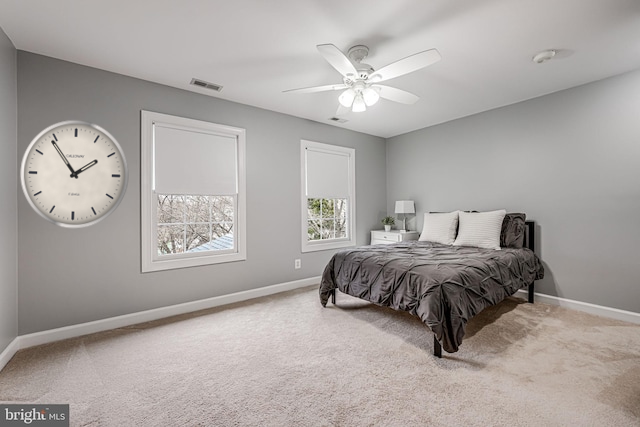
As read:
1 h 54 min
